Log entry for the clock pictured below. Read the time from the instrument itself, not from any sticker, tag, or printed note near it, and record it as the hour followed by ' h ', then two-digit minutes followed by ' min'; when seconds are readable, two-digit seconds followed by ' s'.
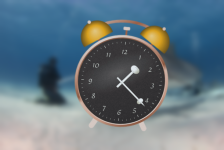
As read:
1 h 22 min
